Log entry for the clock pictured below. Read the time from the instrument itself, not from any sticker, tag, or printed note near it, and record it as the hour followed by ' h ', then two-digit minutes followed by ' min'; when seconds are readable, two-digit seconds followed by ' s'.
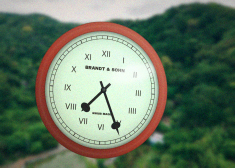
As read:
7 h 26 min
